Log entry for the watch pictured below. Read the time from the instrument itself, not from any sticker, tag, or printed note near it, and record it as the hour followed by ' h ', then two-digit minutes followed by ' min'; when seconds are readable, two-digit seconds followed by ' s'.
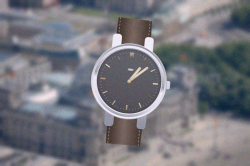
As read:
1 h 08 min
